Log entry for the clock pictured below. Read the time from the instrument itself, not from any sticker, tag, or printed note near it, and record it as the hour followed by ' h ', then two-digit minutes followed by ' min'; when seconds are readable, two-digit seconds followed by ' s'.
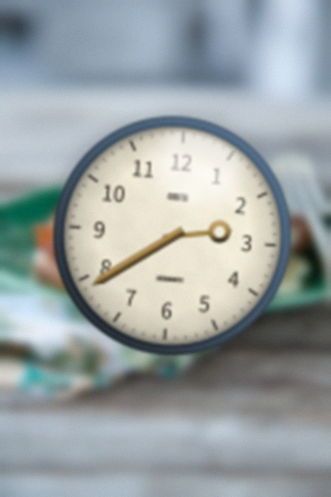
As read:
2 h 39 min
